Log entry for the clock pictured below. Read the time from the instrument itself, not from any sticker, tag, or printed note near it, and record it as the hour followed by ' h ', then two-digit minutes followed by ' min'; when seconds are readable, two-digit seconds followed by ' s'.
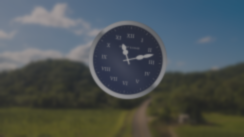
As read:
11 h 12 min
